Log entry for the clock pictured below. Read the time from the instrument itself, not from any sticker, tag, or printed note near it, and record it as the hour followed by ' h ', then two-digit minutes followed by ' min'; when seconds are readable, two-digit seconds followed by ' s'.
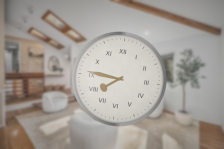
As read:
7 h 46 min
